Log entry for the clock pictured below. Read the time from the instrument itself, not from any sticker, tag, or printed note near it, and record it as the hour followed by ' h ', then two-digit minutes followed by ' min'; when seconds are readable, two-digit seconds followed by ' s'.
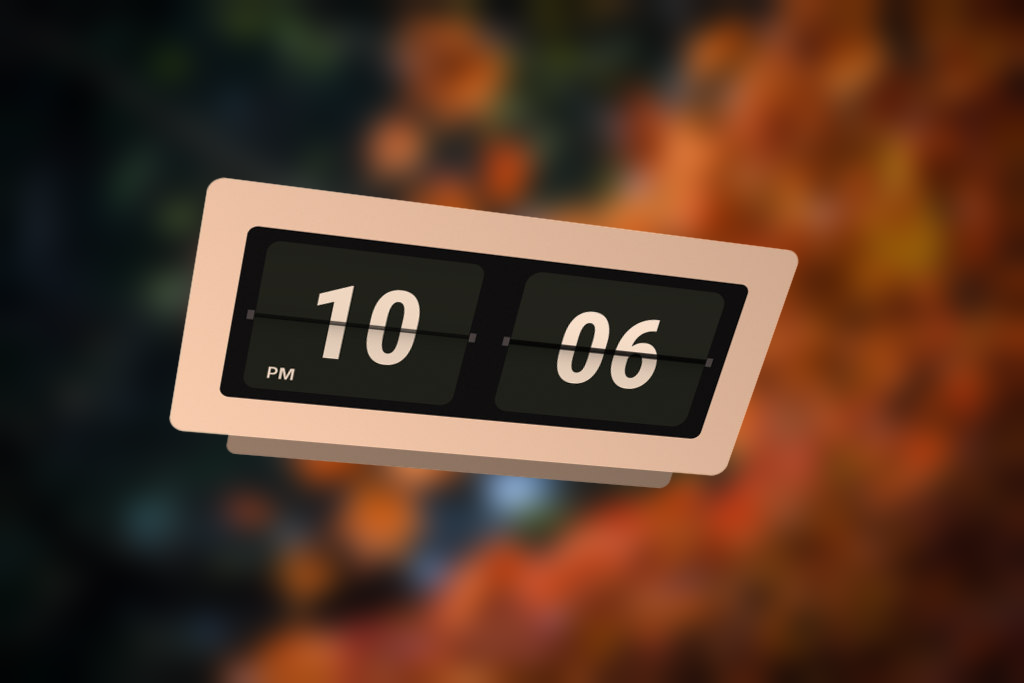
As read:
10 h 06 min
